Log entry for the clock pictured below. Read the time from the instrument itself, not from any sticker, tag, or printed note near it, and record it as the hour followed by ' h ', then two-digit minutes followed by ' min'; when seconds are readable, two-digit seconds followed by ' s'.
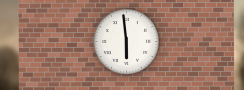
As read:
5 h 59 min
